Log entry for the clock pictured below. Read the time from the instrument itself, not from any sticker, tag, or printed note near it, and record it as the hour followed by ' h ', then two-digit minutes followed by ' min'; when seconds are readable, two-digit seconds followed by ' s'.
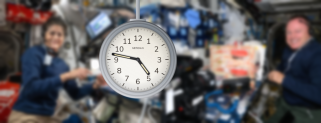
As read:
4 h 47 min
